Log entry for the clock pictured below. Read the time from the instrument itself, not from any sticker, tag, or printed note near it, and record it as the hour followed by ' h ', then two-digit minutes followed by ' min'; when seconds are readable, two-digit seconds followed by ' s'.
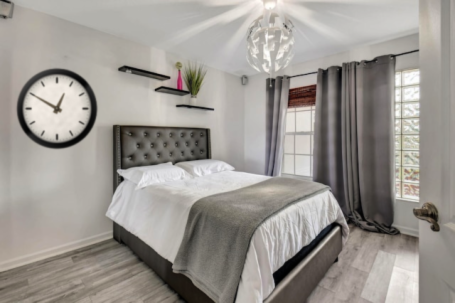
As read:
12 h 50 min
